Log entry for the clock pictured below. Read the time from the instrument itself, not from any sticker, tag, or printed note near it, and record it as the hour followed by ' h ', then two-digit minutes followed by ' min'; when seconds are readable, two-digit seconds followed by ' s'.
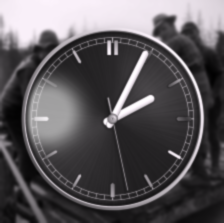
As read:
2 h 04 min 28 s
